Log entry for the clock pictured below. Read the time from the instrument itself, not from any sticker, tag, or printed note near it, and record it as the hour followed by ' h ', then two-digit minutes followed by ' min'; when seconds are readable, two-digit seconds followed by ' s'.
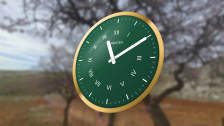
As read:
11 h 10 min
